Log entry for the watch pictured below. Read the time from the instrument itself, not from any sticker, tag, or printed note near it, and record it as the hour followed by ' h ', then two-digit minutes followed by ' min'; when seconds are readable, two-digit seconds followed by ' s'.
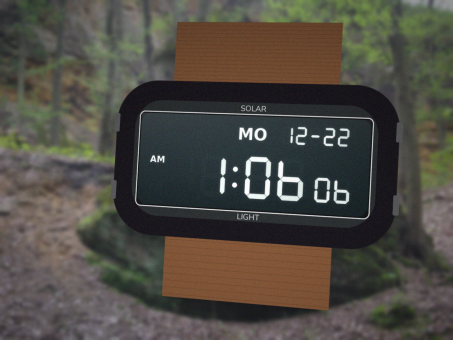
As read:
1 h 06 min 06 s
